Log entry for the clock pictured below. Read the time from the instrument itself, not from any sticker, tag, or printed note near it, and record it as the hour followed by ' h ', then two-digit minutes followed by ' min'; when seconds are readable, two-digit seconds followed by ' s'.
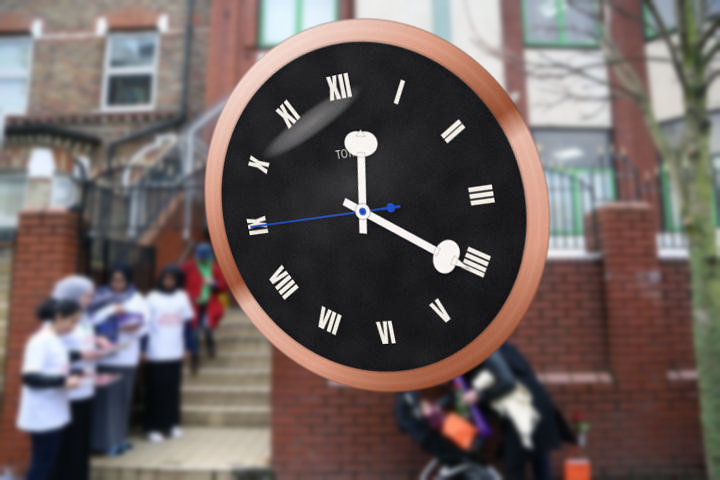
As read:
12 h 20 min 45 s
